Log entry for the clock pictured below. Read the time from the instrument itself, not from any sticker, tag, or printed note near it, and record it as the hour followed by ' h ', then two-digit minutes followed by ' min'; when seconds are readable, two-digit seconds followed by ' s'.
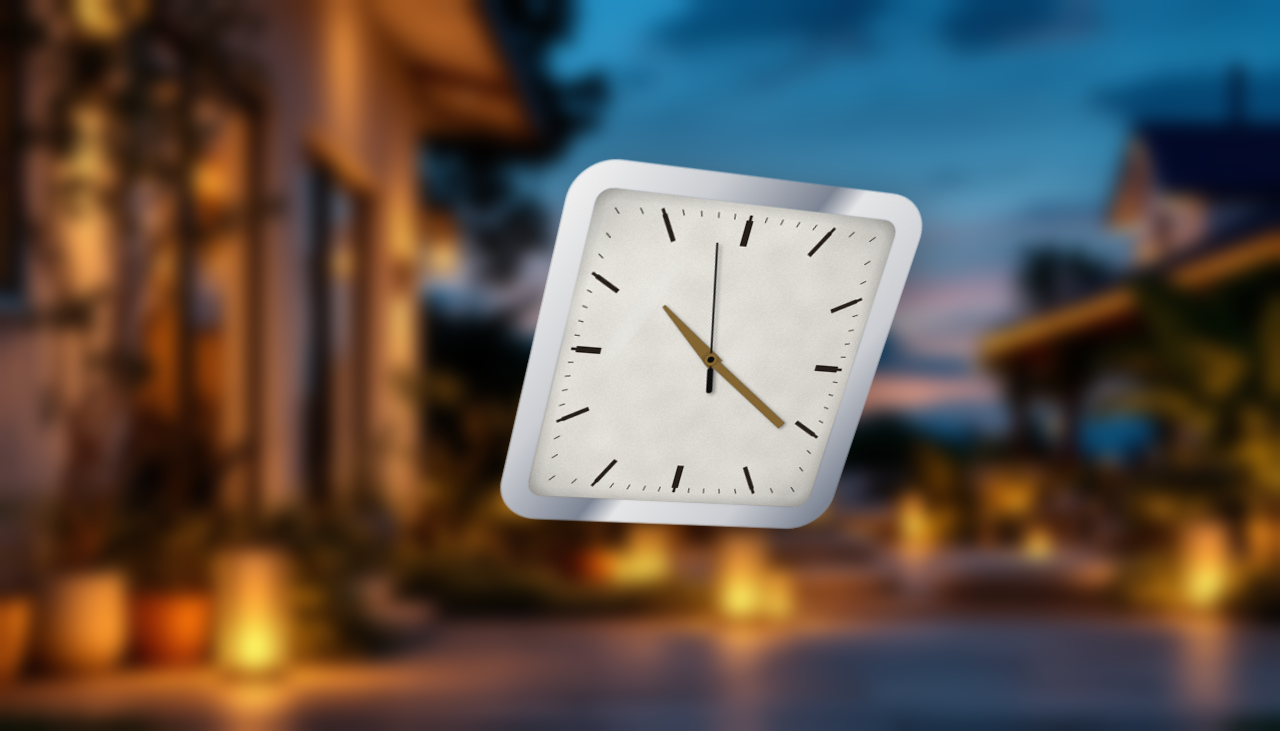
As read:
10 h 20 min 58 s
